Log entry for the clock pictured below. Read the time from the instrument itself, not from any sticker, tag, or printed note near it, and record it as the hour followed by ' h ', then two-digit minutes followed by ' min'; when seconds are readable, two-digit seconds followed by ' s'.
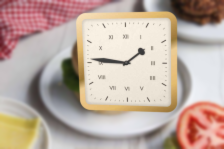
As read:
1 h 46 min
